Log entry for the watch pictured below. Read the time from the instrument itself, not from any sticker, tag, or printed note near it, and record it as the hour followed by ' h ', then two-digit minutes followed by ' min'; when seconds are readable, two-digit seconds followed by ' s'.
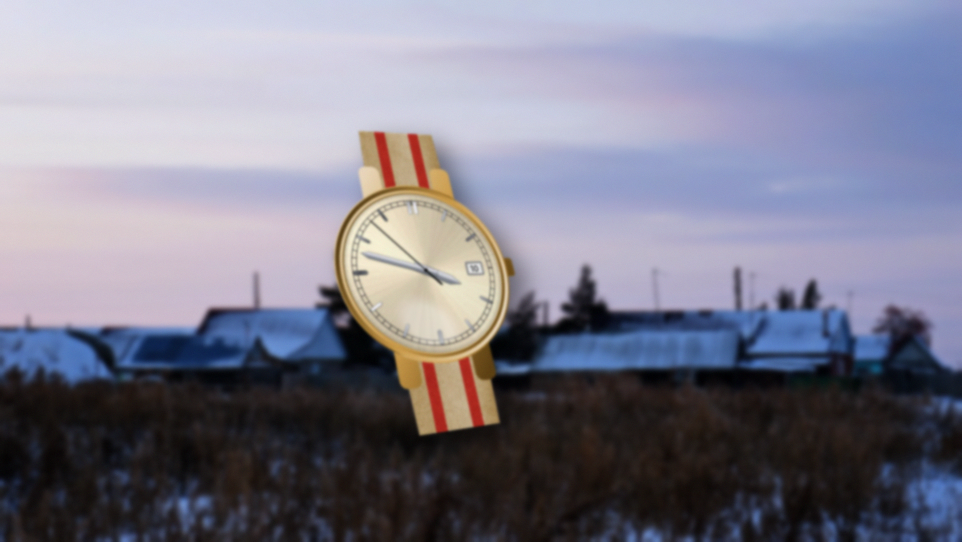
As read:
3 h 47 min 53 s
